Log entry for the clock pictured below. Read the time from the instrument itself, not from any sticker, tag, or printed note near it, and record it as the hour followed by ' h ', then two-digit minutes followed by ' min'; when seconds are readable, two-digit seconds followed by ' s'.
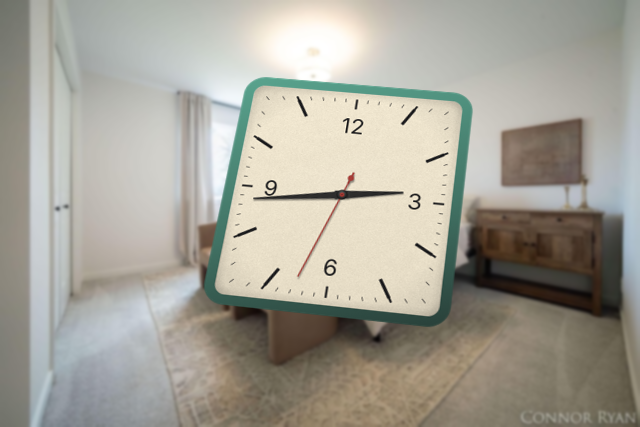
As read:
2 h 43 min 33 s
